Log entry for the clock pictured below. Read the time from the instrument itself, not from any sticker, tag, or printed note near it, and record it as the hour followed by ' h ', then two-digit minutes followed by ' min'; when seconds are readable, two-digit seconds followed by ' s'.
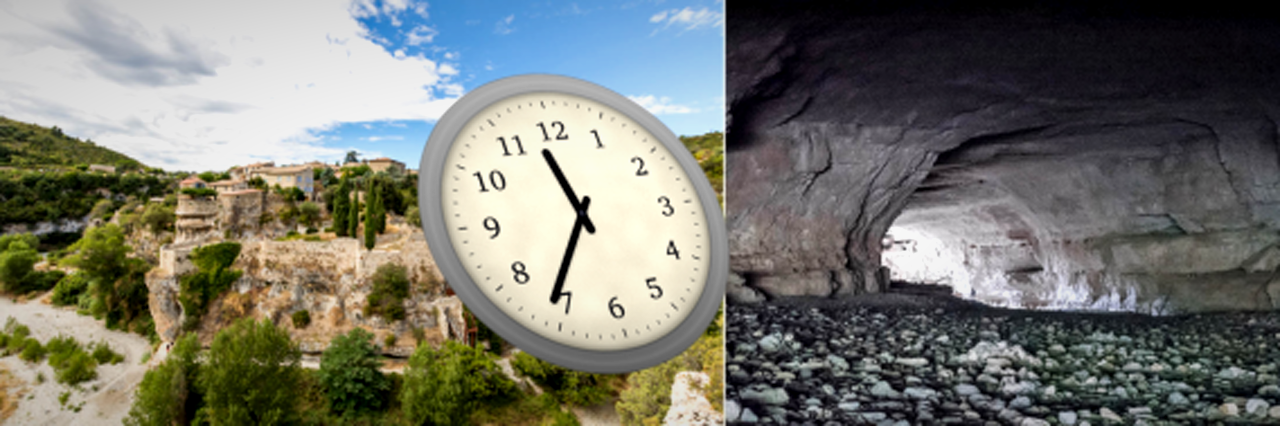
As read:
11 h 36 min
